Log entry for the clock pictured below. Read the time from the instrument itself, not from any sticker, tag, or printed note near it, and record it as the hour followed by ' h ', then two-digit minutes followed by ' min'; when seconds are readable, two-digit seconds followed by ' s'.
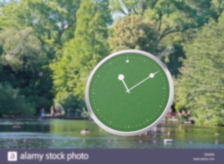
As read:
11 h 10 min
